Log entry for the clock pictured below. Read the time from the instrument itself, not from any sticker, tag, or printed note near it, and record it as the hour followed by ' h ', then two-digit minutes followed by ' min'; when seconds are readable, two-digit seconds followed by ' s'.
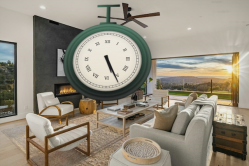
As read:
5 h 26 min
